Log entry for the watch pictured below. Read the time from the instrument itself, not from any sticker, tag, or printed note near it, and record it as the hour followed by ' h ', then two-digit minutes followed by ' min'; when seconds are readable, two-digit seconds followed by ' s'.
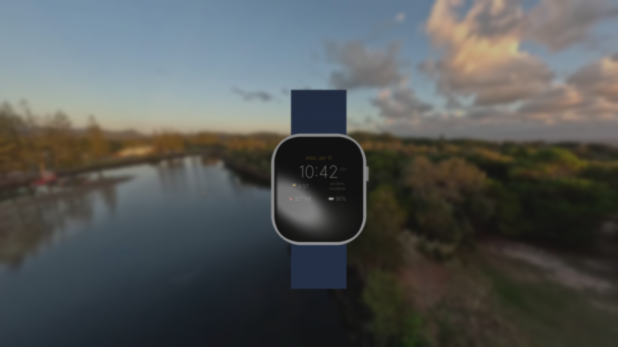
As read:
10 h 42 min
